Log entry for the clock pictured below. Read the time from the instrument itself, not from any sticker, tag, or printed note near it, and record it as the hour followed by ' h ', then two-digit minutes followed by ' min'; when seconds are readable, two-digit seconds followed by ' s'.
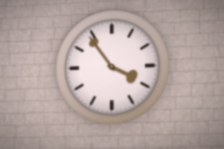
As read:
3 h 54 min
